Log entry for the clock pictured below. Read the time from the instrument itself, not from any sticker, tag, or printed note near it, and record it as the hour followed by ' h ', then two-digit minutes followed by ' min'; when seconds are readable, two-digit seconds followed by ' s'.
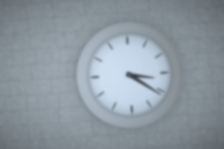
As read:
3 h 21 min
